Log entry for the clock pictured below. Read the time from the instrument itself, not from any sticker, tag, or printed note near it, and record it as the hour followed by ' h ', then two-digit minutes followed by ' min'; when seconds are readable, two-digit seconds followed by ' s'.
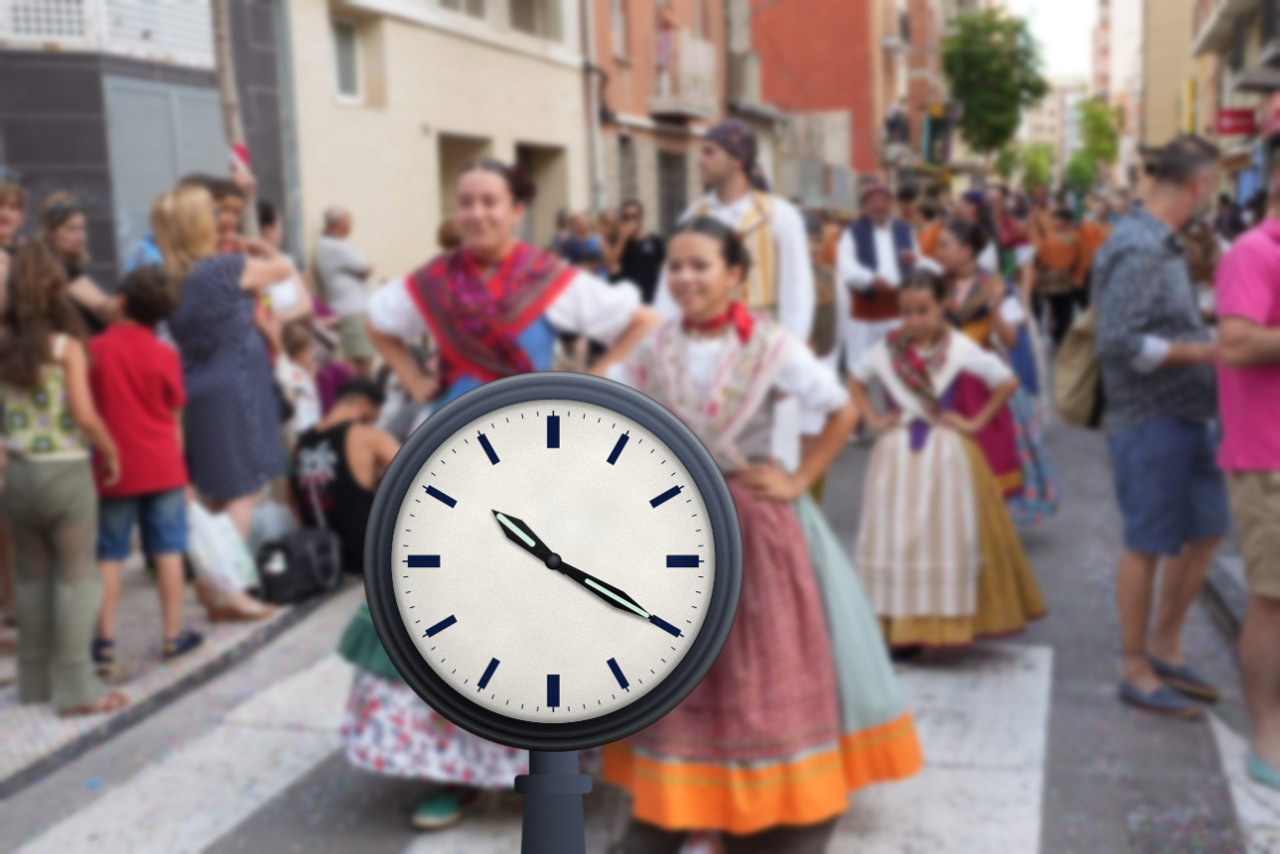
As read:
10 h 20 min
